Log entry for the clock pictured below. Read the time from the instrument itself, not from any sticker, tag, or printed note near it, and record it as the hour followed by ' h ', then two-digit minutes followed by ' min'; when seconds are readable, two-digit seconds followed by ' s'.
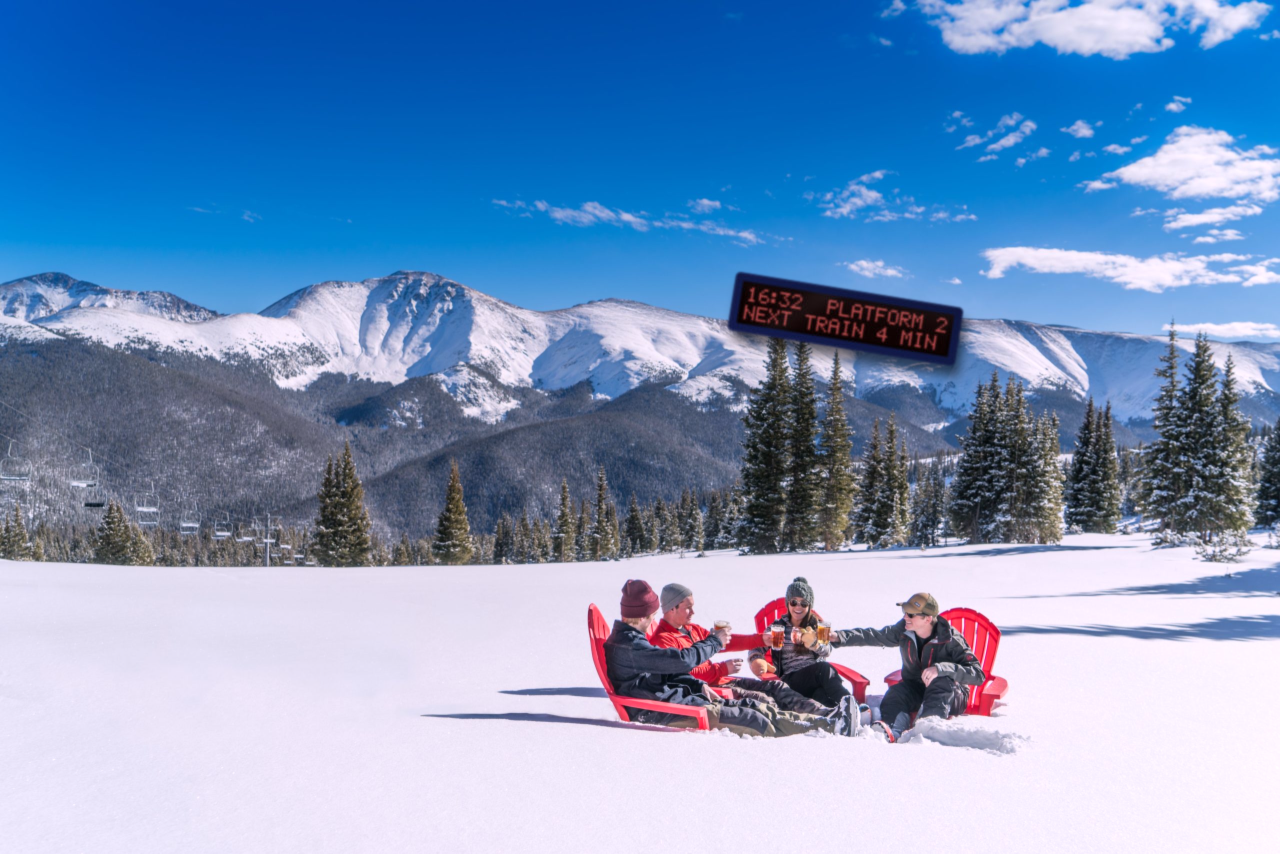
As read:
16 h 32 min
